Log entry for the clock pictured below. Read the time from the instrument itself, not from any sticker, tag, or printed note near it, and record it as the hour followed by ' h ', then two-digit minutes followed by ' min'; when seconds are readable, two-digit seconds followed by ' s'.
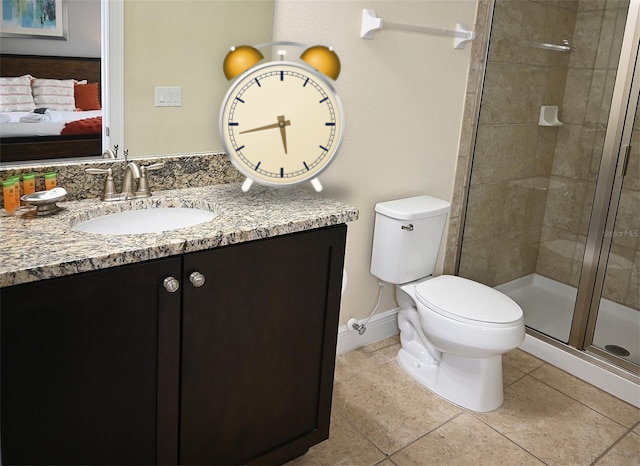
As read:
5 h 43 min
